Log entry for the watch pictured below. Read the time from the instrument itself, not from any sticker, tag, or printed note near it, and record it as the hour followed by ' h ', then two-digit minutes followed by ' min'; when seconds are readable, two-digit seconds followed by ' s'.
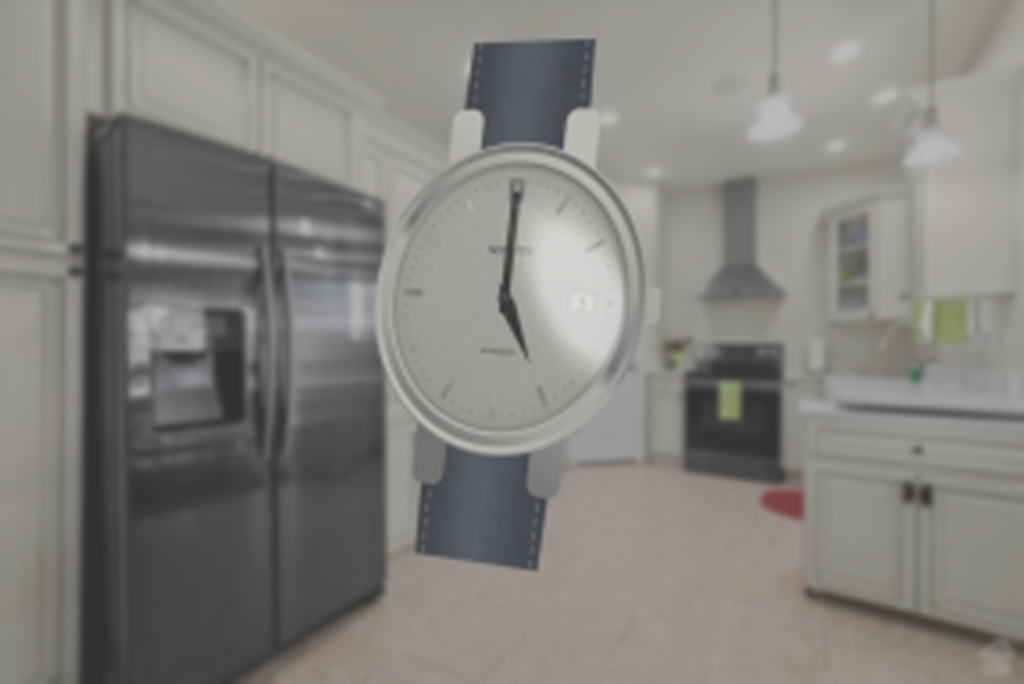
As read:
5 h 00 min
